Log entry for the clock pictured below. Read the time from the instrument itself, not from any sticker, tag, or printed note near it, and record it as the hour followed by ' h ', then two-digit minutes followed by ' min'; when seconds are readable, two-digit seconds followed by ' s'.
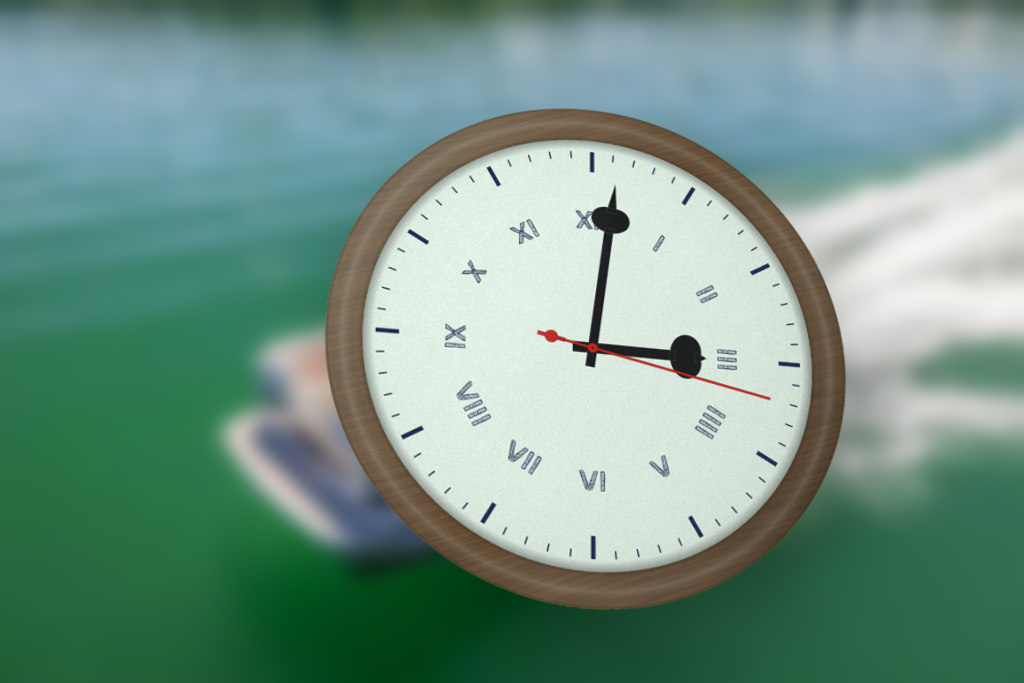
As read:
3 h 01 min 17 s
